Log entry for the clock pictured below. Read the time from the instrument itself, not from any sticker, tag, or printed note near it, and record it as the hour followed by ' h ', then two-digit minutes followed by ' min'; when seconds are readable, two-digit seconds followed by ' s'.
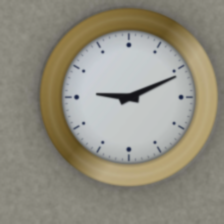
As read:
9 h 11 min
